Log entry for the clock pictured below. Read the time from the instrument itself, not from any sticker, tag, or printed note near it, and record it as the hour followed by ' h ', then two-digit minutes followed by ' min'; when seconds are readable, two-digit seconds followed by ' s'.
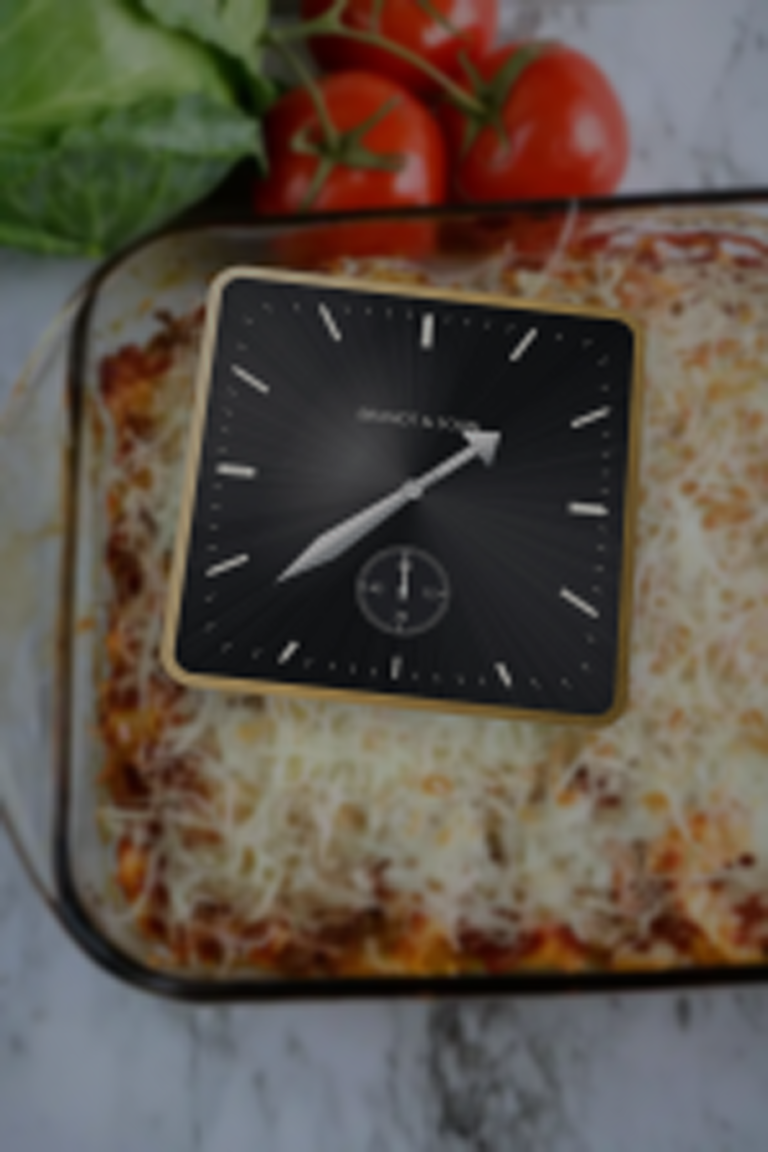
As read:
1 h 38 min
